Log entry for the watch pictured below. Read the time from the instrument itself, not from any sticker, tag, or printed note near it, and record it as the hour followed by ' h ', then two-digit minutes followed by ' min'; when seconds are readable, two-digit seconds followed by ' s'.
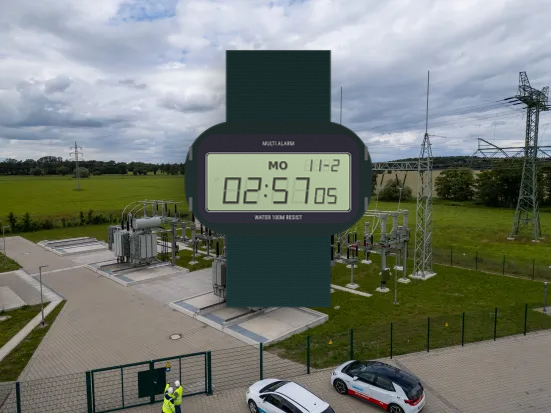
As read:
2 h 57 min 05 s
